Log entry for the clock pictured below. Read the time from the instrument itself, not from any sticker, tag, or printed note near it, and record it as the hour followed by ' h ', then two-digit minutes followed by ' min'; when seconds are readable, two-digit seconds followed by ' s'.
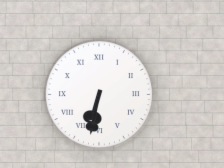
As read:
6 h 32 min
